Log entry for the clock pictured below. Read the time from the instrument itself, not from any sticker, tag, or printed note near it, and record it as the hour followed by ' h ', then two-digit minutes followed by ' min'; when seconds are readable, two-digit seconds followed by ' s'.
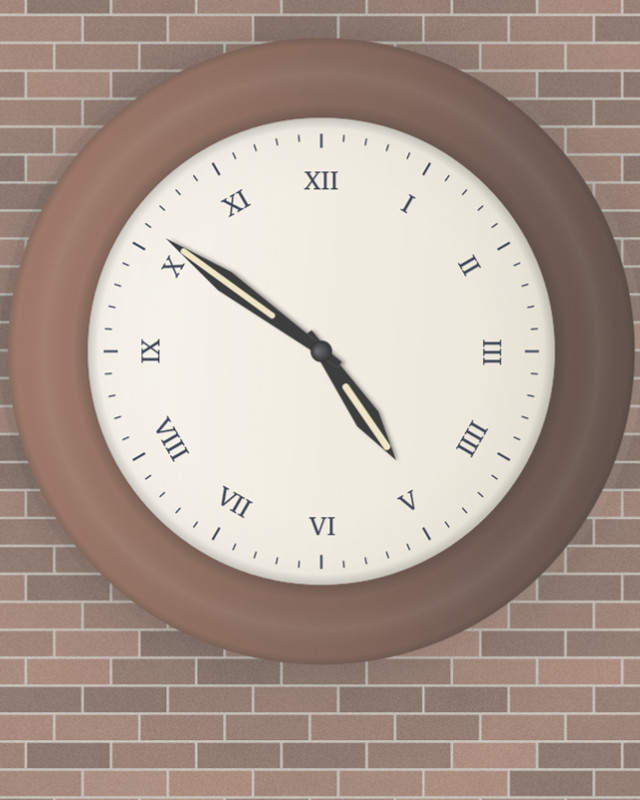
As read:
4 h 51 min
